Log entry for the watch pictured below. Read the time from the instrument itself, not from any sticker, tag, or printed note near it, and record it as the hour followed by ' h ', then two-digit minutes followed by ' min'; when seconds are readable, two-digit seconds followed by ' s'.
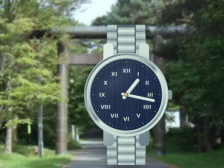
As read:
1 h 17 min
